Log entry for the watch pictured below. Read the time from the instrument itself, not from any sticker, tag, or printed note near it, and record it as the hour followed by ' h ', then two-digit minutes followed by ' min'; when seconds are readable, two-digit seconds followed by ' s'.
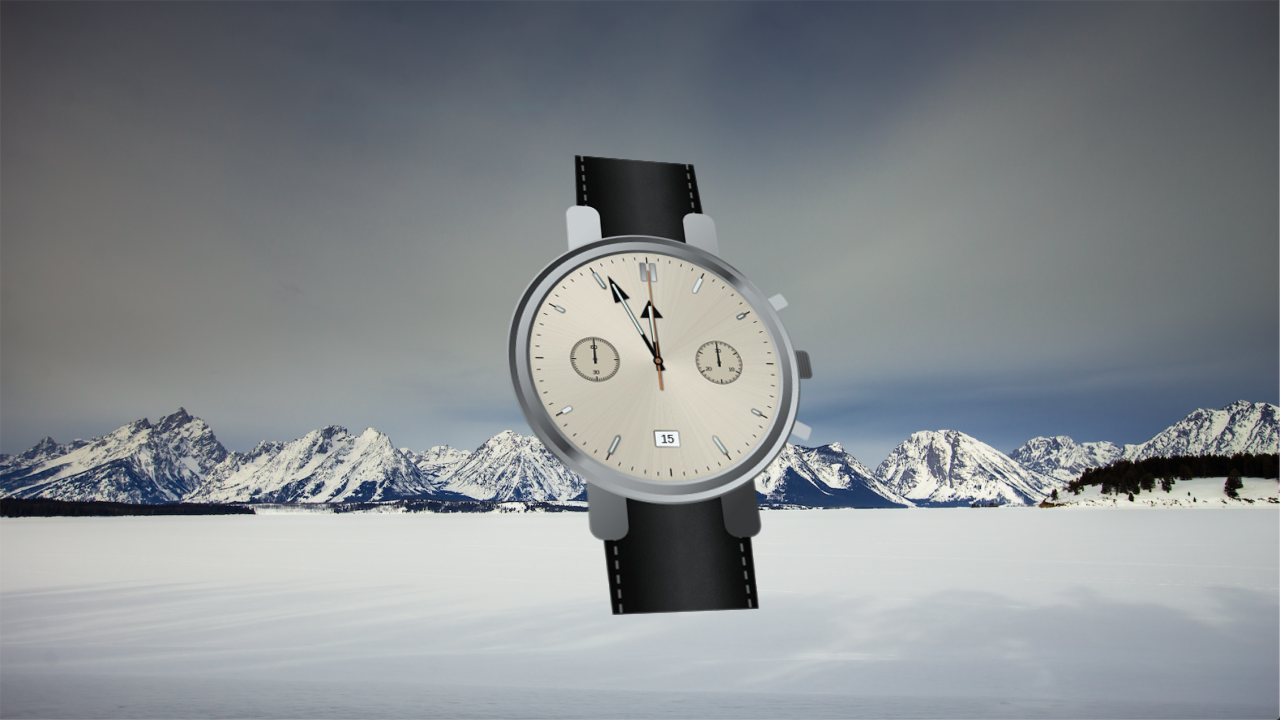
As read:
11 h 56 min
